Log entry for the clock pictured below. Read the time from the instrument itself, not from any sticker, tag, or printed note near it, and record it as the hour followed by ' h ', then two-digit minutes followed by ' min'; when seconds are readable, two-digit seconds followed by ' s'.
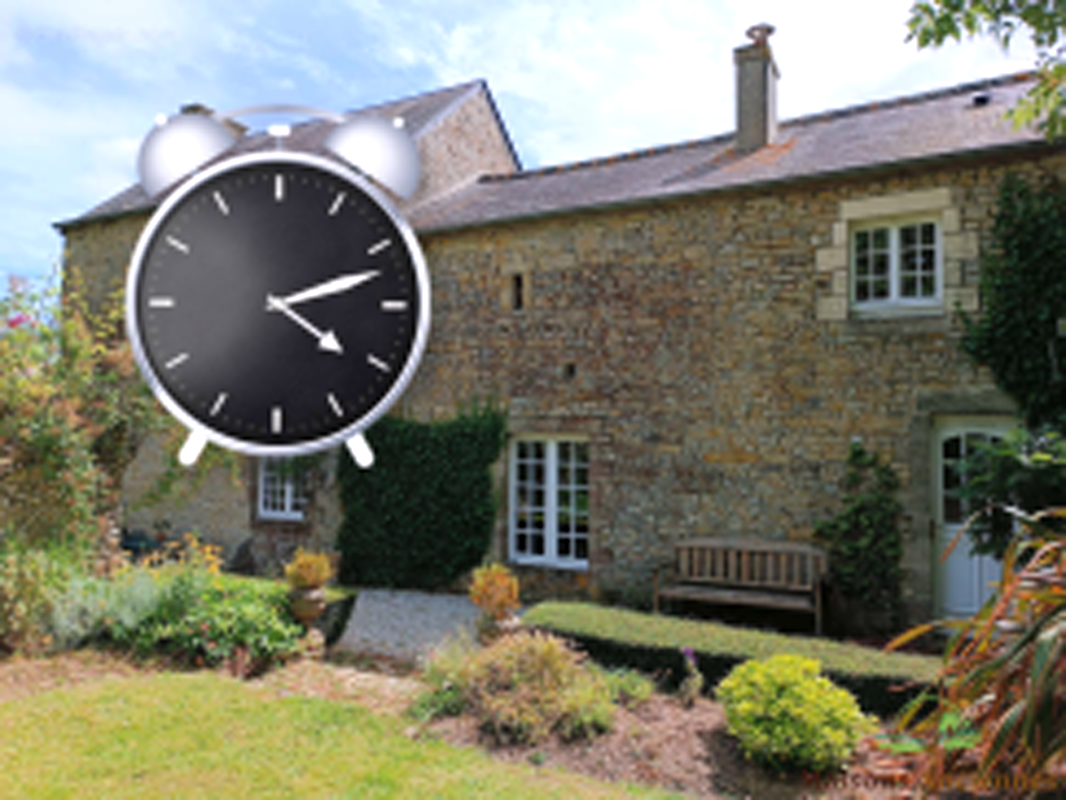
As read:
4 h 12 min
